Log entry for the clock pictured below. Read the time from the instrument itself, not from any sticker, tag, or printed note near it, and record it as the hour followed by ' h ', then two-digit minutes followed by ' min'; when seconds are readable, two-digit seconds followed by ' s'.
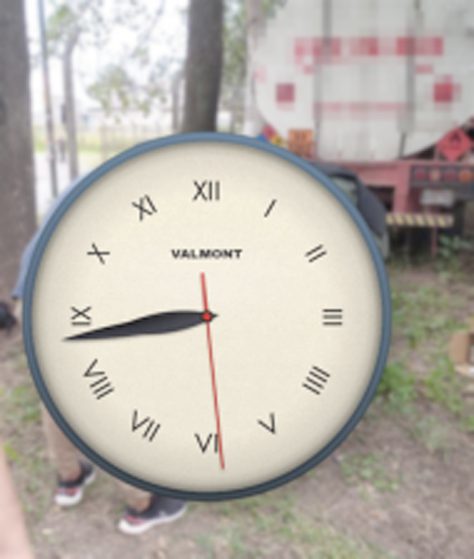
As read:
8 h 43 min 29 s
